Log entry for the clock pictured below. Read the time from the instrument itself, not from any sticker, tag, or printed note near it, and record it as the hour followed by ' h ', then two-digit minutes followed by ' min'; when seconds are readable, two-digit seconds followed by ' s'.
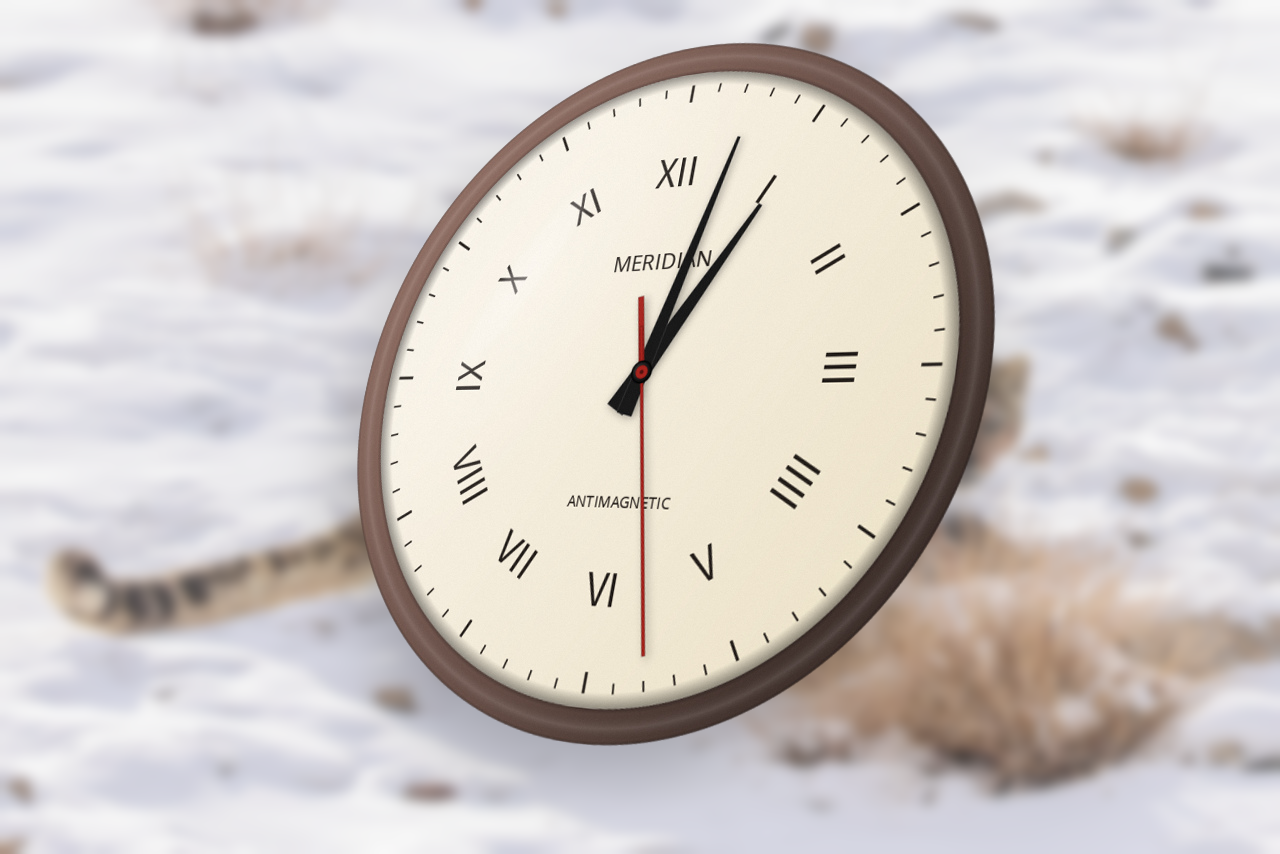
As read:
1 h 02 min 28 s
